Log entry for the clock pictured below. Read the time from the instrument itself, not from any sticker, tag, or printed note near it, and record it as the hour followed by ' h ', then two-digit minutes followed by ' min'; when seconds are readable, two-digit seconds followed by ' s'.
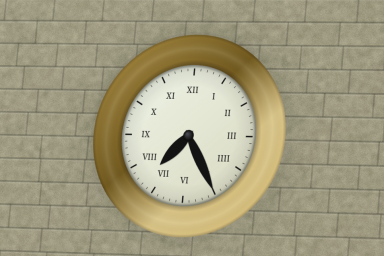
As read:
7 h 25 min
